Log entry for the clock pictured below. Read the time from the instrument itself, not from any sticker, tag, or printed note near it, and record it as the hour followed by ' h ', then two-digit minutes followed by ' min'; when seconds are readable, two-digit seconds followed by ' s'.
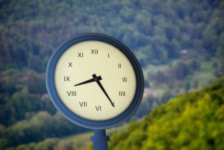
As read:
8 h 25 min
